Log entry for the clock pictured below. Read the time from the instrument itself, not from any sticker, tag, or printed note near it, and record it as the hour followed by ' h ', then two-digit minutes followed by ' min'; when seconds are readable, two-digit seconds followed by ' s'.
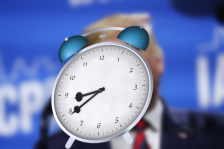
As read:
8 h 39 min
